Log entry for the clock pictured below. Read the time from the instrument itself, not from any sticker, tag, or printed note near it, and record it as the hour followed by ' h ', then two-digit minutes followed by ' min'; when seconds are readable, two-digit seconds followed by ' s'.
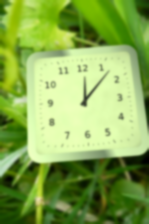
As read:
12 h 07 min
